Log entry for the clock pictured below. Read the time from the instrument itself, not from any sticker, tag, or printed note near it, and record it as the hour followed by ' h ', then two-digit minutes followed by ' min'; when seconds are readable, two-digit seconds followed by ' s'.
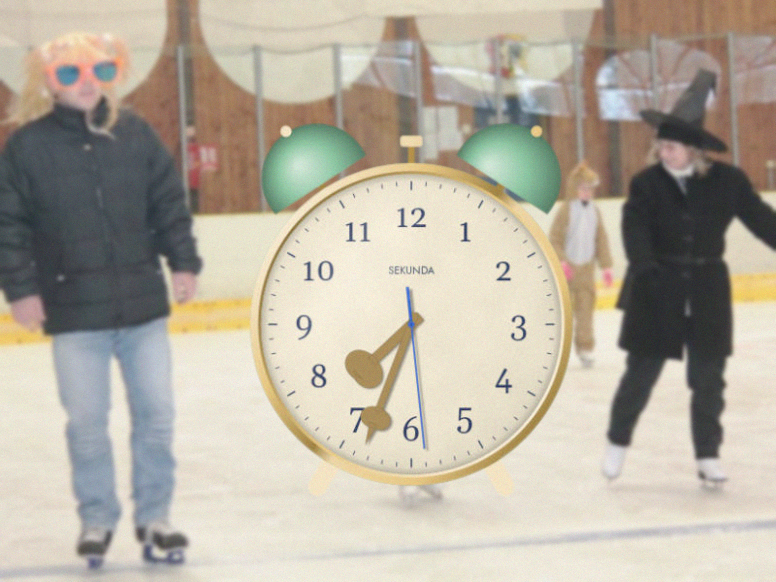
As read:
7 h 33 min 29 s
